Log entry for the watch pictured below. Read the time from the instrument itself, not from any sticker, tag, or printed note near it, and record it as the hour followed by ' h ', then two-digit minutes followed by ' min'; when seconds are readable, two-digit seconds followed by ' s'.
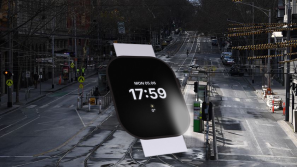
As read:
17 h 59 min
